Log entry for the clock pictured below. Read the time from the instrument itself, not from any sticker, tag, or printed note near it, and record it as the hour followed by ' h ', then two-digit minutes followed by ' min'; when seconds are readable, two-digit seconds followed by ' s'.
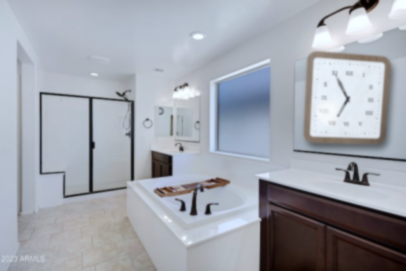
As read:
6 h 55 min
